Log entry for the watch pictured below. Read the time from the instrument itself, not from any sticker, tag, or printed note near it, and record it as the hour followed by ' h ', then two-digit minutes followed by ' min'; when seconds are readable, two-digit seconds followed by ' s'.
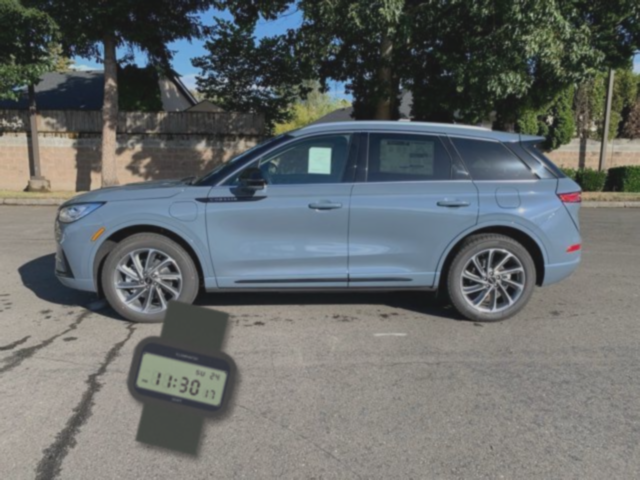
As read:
11 h 30 min
